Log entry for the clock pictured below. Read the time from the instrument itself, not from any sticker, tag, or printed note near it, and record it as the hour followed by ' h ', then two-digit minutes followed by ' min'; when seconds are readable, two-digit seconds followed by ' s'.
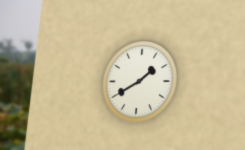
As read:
1 h 40 min
